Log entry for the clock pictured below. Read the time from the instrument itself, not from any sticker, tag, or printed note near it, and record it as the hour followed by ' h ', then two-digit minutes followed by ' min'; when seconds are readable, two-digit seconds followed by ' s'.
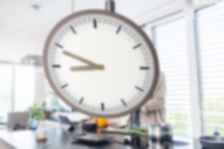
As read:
8 h 49 min
